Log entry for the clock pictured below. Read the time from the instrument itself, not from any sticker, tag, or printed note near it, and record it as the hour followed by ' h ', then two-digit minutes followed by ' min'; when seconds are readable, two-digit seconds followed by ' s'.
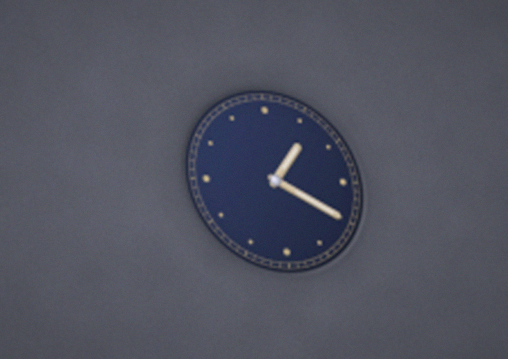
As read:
1 h 20 min
